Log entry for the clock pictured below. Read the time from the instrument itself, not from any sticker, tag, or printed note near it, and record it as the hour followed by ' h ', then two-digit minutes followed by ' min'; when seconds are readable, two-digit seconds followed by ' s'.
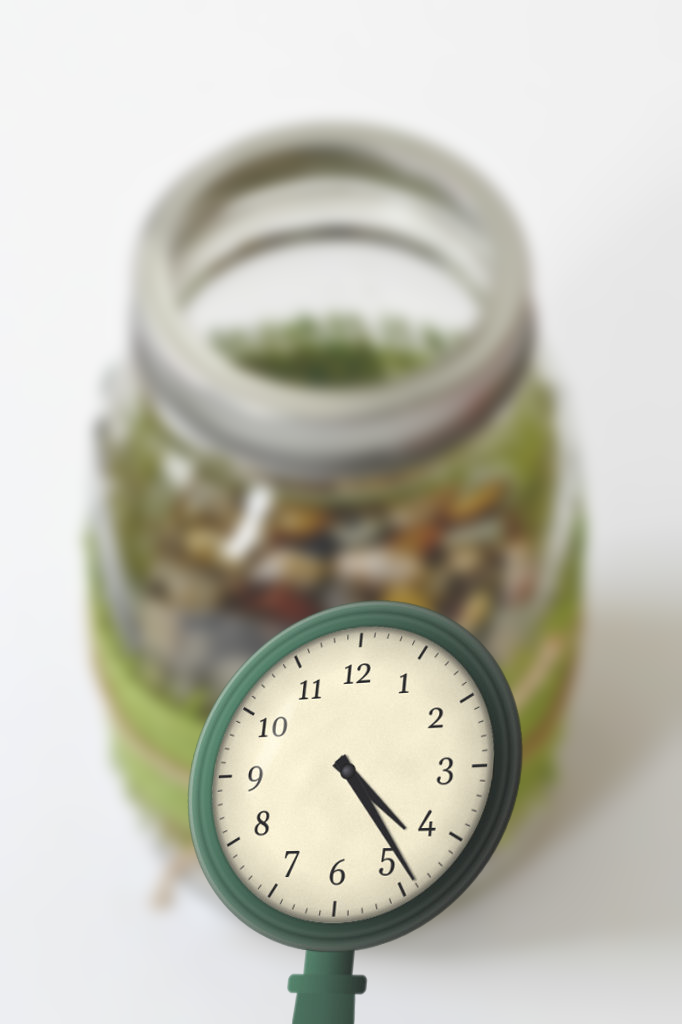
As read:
4 h 24 min
